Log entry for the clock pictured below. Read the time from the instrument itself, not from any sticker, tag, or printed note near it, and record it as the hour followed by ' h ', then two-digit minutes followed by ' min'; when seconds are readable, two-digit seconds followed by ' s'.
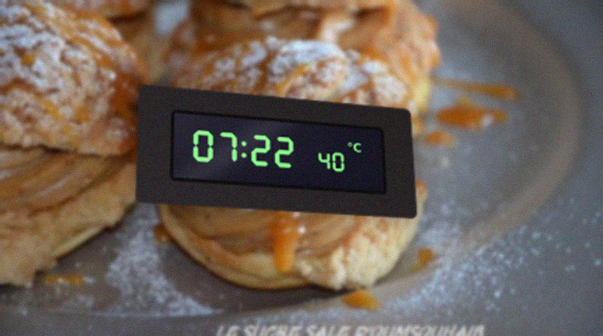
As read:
7 h 22 min
